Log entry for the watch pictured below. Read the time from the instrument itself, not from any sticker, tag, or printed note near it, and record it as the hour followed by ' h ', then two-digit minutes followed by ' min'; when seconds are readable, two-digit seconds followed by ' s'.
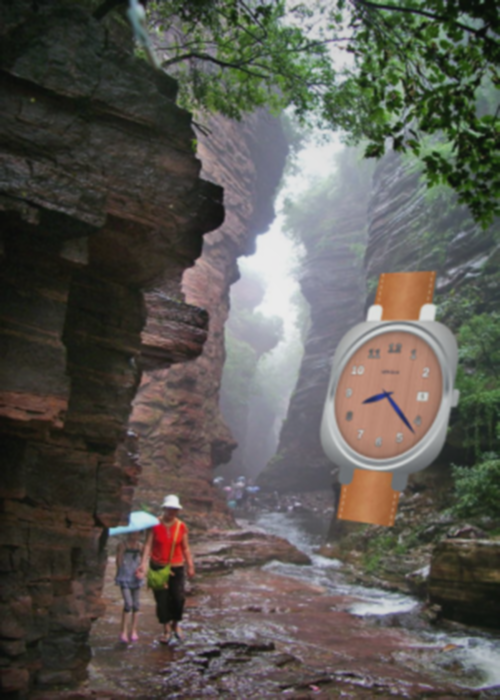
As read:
8 h 22 min
